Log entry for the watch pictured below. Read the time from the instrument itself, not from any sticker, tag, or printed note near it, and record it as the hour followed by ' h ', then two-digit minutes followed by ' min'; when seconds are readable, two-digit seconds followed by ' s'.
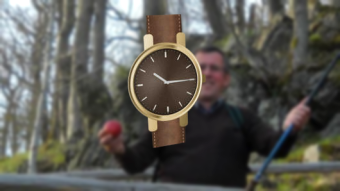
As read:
10 h 15 min
